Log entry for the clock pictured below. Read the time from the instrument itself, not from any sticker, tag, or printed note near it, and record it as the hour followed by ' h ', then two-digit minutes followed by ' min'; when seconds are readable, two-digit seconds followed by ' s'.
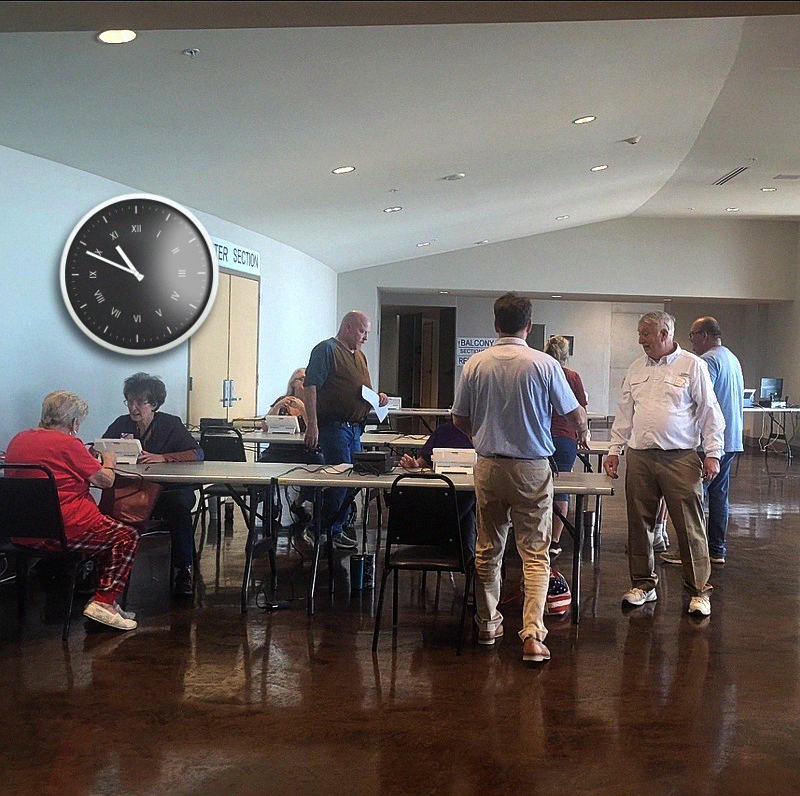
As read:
10 h 49 min
